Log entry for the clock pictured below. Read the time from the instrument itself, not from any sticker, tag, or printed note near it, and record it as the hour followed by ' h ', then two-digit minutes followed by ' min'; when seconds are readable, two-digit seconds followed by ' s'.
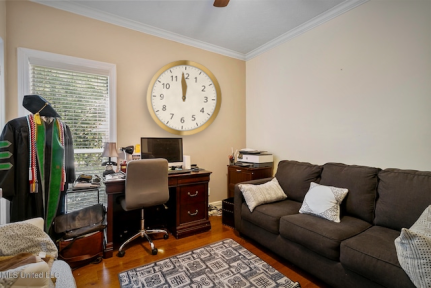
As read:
11 h 59 min
